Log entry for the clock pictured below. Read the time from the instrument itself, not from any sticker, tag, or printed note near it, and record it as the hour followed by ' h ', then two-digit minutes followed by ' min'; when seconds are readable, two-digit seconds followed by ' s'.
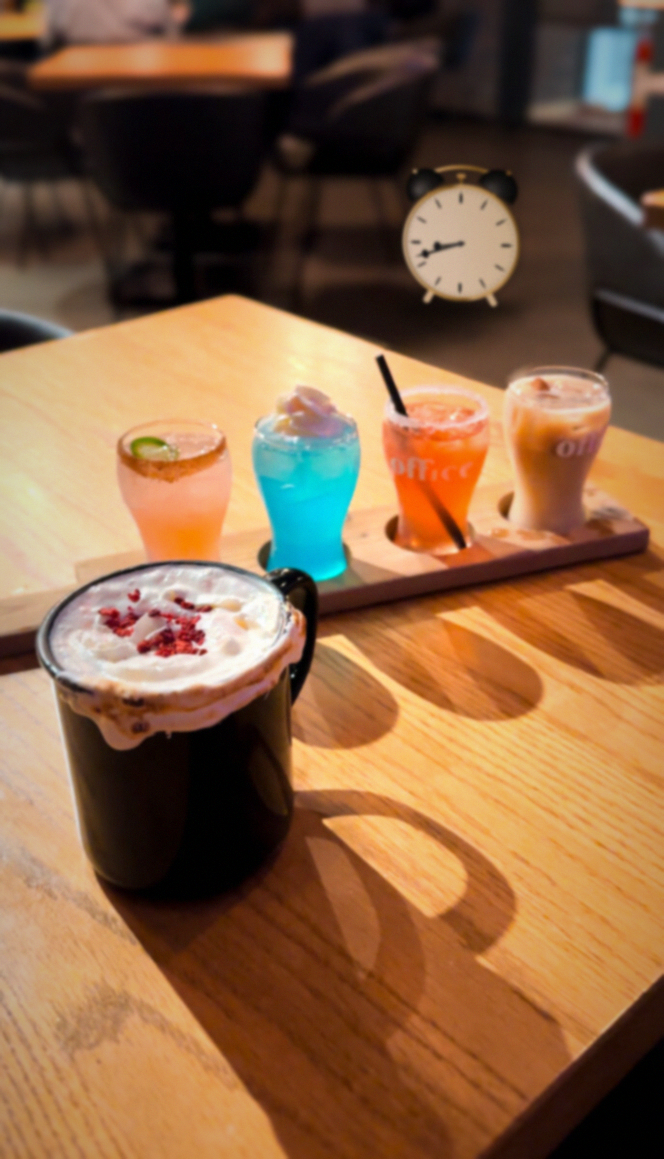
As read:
8 h 42 min
